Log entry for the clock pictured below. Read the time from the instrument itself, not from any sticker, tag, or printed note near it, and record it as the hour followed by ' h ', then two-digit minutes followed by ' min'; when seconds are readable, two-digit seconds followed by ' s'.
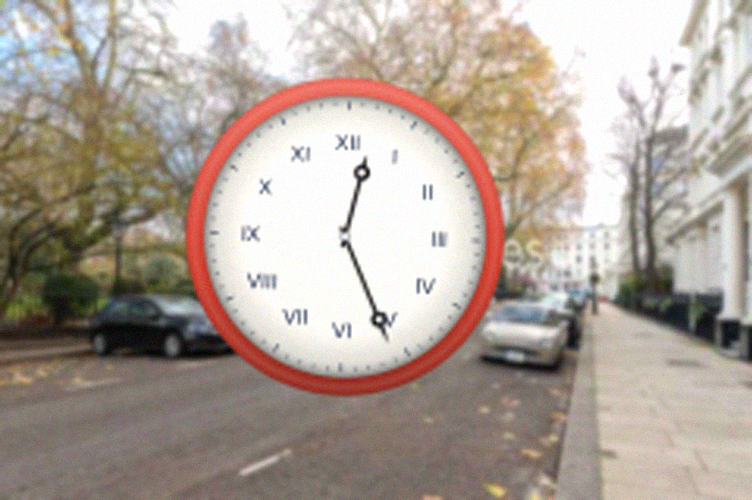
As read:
12 h 26 min
